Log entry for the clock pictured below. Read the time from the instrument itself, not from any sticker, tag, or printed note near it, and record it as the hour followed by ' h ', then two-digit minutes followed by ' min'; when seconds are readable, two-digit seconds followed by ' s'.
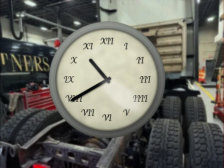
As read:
10 h 40 min
